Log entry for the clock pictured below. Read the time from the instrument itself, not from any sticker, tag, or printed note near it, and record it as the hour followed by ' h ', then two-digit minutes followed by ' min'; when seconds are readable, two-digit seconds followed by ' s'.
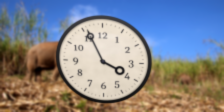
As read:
3 h 56 min
